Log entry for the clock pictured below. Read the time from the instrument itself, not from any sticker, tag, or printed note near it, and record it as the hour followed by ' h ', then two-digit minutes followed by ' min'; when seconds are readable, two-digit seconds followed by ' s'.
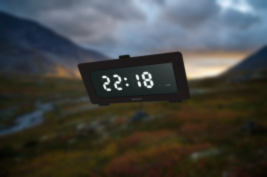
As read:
22 h 18 min
